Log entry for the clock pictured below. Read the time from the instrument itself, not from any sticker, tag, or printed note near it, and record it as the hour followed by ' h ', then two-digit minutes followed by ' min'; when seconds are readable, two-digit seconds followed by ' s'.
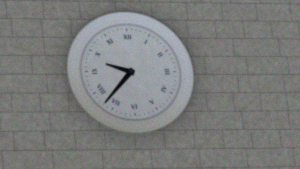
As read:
9 h 37 min
